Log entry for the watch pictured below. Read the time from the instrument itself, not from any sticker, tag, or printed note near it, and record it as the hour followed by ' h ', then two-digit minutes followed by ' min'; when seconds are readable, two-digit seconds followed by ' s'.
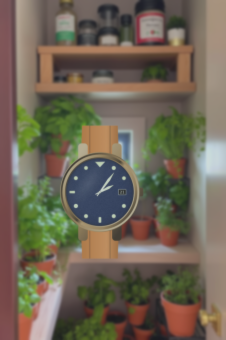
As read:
2 h 06 min
